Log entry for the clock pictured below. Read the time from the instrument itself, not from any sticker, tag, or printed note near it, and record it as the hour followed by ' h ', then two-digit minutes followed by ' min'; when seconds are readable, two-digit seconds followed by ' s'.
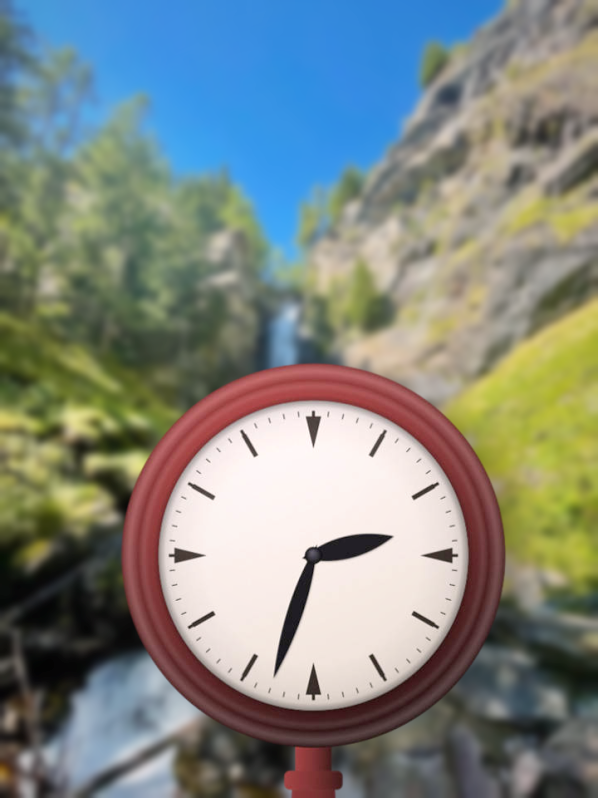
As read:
2 h 33 min
